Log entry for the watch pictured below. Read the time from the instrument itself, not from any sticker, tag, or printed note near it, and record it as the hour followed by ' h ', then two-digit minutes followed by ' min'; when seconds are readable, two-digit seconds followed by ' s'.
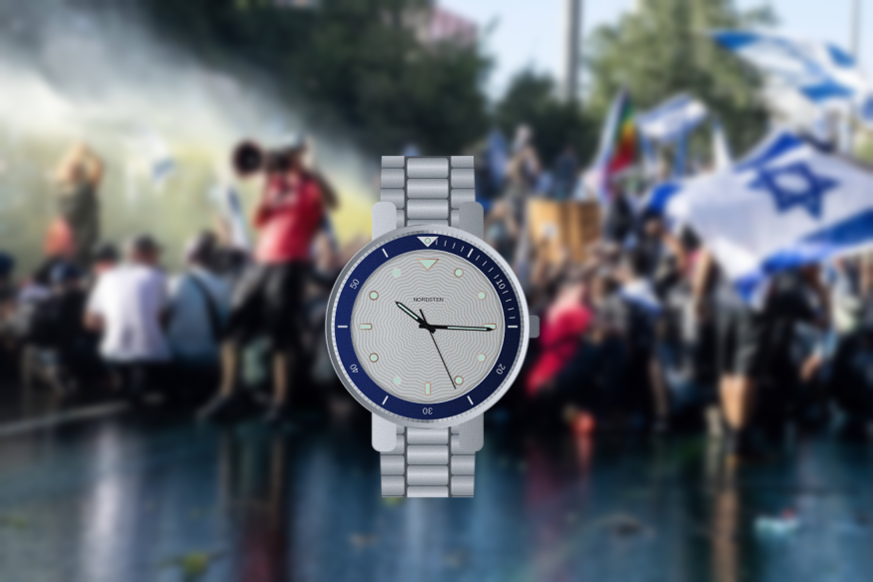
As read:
10 h 15 min 26 s
